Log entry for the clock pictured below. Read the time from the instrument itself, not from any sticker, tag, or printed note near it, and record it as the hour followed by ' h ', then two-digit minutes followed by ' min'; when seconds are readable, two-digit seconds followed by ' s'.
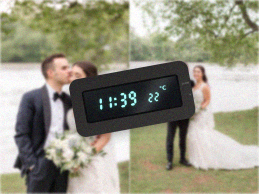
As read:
11 h 39 min
